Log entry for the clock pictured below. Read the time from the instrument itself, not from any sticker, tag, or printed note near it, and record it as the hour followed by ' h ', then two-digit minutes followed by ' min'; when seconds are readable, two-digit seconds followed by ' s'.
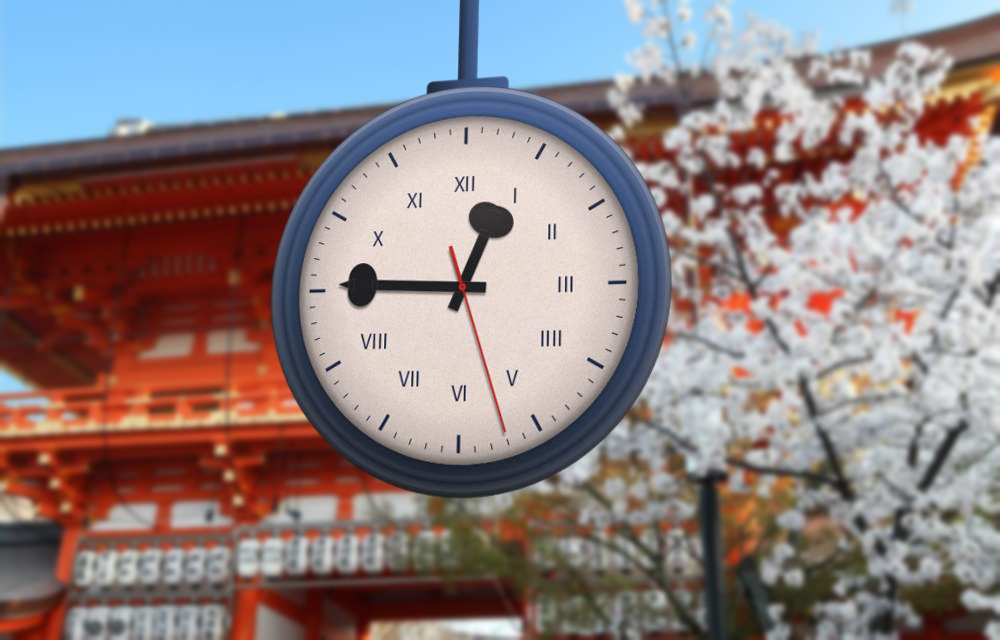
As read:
12 h 45 min 27 s
